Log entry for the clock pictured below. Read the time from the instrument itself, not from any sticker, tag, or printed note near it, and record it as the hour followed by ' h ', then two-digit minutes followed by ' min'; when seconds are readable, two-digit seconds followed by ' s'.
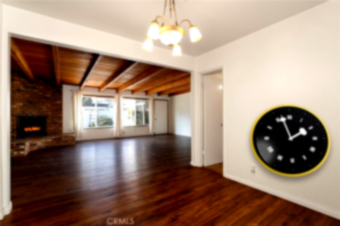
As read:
1 h 57 min
